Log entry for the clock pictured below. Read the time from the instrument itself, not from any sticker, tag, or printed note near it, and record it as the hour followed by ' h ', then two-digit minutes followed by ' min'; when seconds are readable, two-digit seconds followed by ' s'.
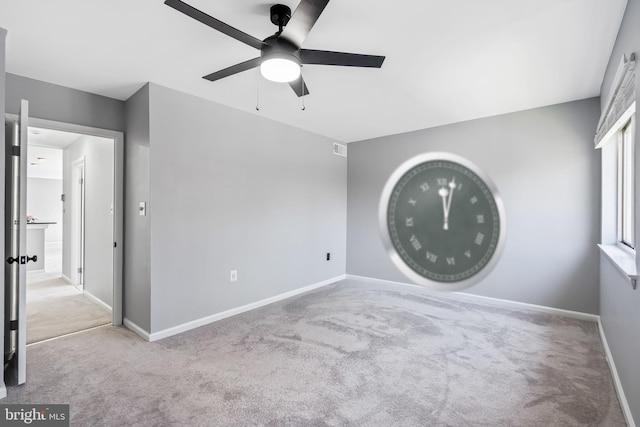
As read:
12 h 03 min
